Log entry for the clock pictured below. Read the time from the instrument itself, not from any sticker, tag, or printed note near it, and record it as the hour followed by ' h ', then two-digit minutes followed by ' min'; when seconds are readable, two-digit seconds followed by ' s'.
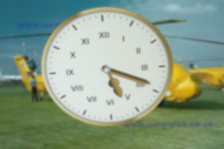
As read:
5 h 19 min
